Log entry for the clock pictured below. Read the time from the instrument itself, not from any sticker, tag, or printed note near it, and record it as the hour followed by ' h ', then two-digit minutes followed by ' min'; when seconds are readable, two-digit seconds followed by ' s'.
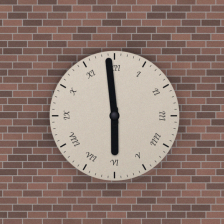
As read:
5 h 59 min
